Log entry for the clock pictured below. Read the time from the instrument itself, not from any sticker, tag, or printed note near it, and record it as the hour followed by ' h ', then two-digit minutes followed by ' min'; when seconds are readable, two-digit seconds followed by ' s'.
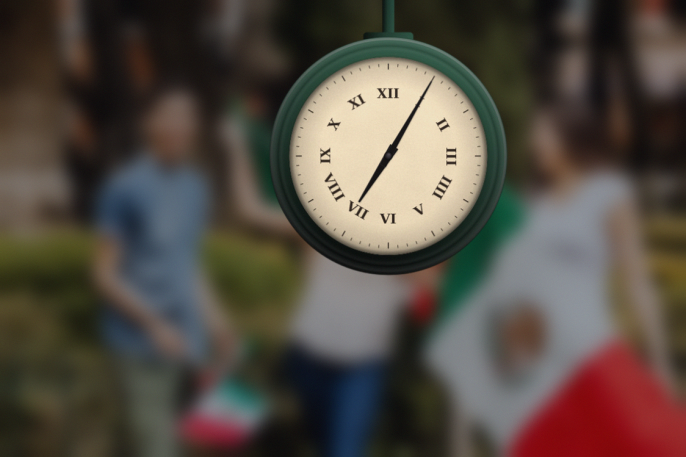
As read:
7 h 05 min
